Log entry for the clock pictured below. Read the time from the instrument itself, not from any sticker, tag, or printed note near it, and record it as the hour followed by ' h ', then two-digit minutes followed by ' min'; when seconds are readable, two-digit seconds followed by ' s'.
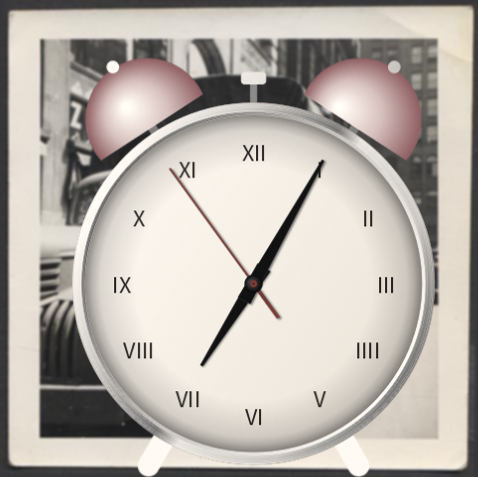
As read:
7 h 04 min 54 s
